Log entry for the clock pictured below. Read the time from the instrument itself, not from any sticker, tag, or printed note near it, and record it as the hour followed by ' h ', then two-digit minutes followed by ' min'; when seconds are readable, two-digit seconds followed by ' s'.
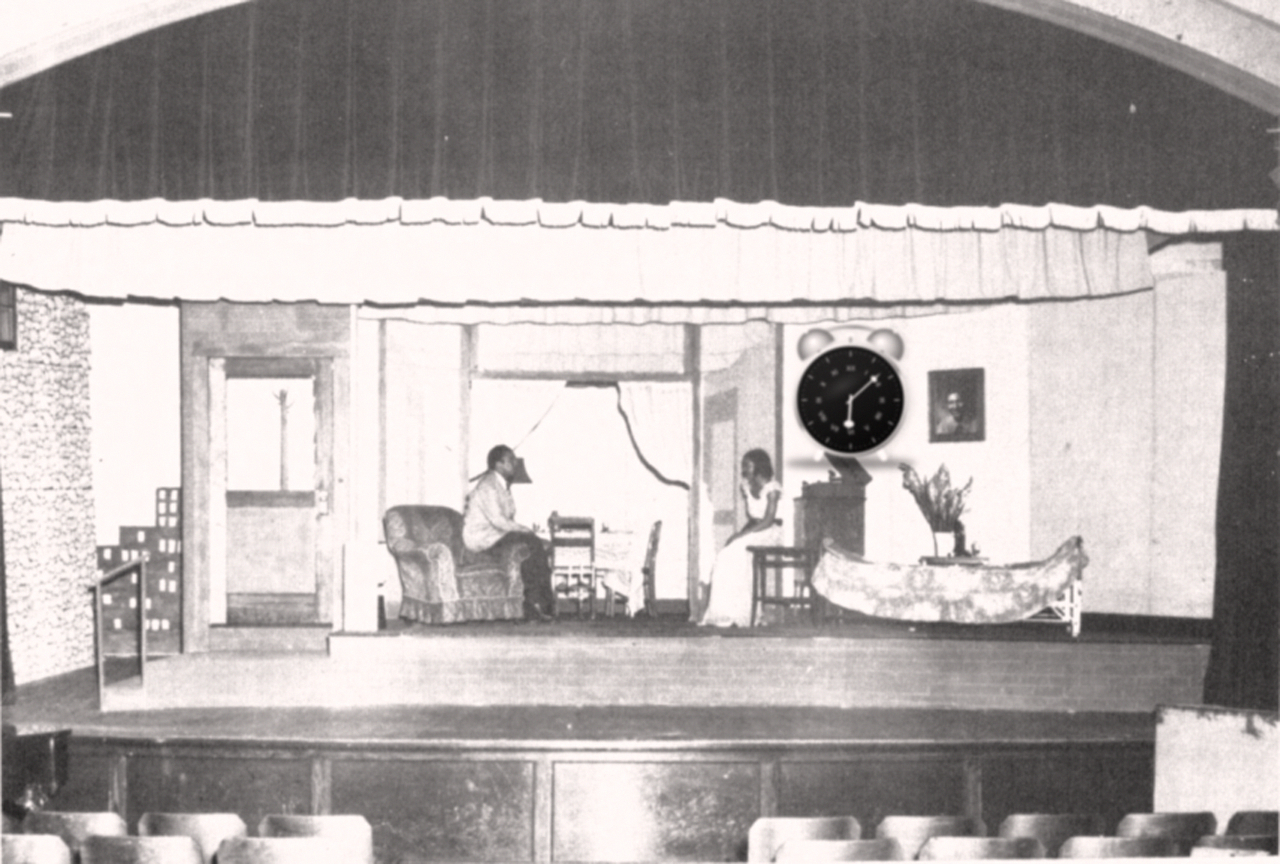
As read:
6 h 08 min
